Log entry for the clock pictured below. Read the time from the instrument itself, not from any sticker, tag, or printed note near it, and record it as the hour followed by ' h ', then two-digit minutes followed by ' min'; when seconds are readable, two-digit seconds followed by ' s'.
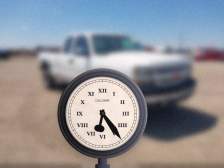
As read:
6 h 24 min
